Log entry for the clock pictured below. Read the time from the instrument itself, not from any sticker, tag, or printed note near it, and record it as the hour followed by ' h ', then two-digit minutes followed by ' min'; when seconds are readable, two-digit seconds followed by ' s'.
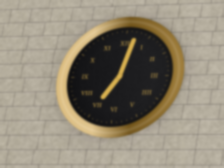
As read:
7 h 02 min
